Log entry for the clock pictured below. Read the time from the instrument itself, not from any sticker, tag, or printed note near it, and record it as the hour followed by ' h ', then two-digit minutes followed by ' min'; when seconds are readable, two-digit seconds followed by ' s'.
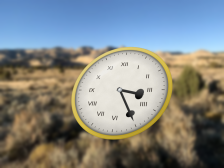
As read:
3 h 25 min
